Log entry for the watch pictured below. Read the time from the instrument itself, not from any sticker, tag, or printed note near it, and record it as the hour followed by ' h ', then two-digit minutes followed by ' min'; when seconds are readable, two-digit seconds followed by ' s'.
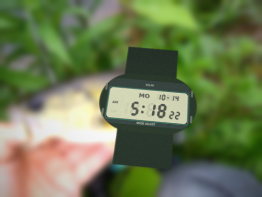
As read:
5 h 18 min 22 s
